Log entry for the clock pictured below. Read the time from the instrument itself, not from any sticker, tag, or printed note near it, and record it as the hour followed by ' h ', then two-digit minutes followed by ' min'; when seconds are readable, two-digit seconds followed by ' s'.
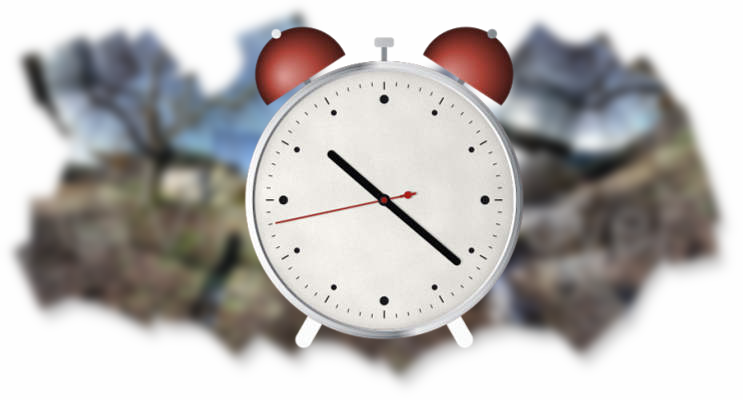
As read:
10 h 21 min 43 s
